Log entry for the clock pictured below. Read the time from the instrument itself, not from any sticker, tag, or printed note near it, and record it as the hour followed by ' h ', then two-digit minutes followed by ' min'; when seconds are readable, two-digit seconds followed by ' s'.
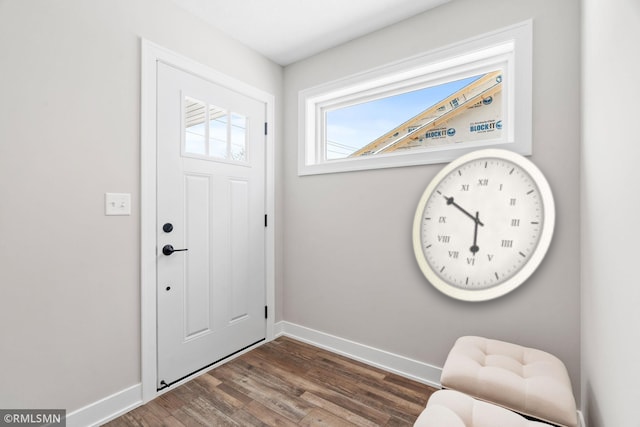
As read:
5 h 50 min
